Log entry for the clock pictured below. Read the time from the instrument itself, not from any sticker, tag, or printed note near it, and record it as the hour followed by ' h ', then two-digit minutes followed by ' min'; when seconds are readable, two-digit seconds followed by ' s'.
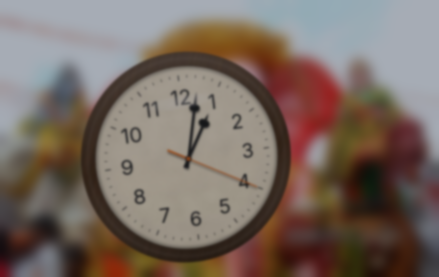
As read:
1 h 02 min 20 s
